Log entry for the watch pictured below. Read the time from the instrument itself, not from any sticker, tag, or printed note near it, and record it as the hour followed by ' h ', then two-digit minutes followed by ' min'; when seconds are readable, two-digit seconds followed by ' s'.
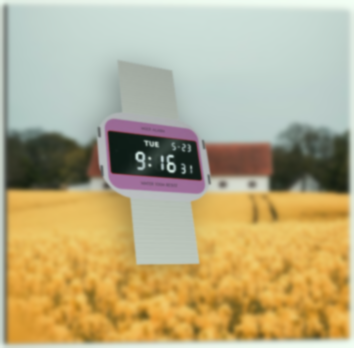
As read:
9 h 16 min
